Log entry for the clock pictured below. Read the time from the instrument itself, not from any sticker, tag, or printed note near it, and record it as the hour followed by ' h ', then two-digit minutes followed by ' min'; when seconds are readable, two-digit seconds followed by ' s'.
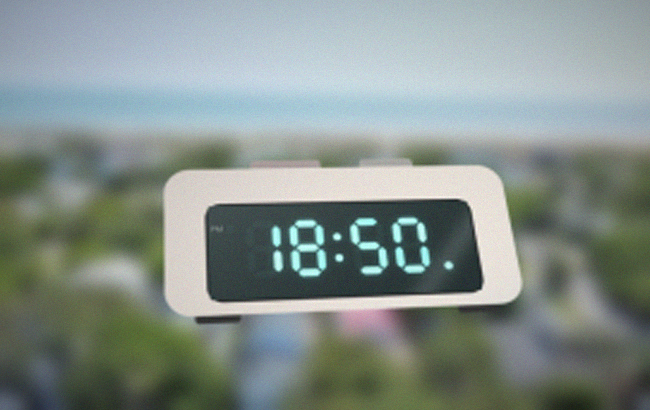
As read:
18 h 50 min
